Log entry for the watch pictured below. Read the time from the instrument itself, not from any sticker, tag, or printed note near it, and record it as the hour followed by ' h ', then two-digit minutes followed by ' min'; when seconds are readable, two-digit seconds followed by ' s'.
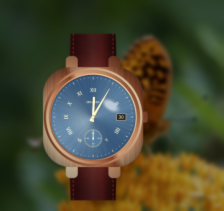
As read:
12 h 05 min
